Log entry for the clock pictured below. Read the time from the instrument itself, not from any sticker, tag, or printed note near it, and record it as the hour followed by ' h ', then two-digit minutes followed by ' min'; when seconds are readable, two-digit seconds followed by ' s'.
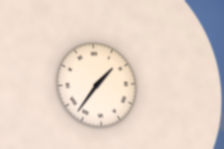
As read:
1 h 37 min
